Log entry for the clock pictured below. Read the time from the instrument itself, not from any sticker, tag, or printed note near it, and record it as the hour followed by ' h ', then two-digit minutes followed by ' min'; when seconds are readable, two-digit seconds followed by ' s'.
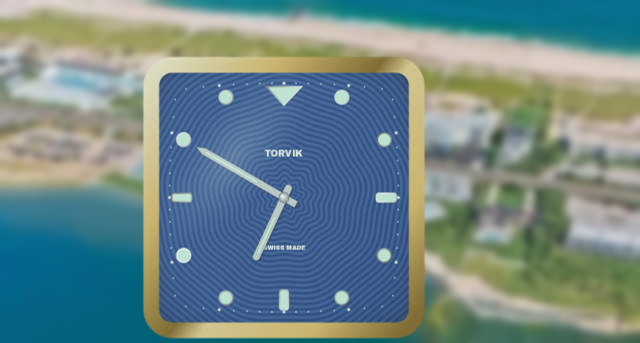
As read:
6 h 50 min
